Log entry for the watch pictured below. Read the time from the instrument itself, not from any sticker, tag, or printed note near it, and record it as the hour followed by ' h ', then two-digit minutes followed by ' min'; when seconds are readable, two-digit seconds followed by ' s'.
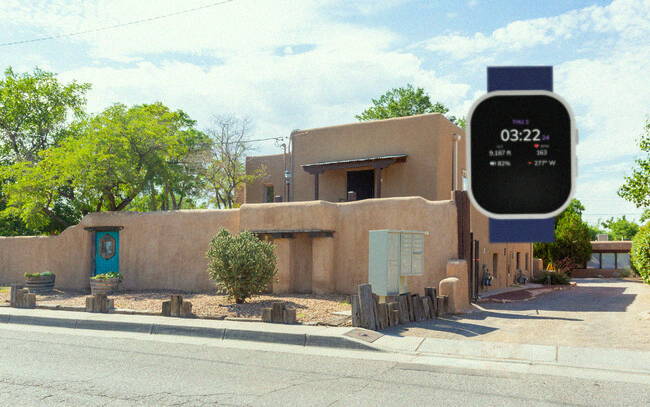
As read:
3 h 22 min
